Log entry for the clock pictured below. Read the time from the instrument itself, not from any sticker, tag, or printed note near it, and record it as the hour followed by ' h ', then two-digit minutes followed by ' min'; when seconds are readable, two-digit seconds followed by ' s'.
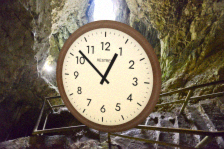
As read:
12 h 52 min
